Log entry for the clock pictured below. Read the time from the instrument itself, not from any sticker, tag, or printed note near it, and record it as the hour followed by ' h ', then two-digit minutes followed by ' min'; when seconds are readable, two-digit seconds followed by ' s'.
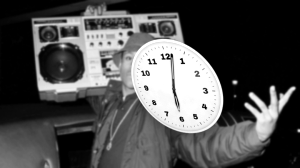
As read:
6 h 02 min
